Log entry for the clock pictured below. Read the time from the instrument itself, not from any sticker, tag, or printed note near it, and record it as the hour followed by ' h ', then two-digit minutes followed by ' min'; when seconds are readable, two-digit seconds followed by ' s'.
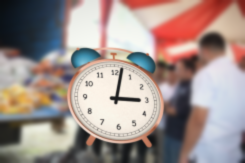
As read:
3 h 02 min
